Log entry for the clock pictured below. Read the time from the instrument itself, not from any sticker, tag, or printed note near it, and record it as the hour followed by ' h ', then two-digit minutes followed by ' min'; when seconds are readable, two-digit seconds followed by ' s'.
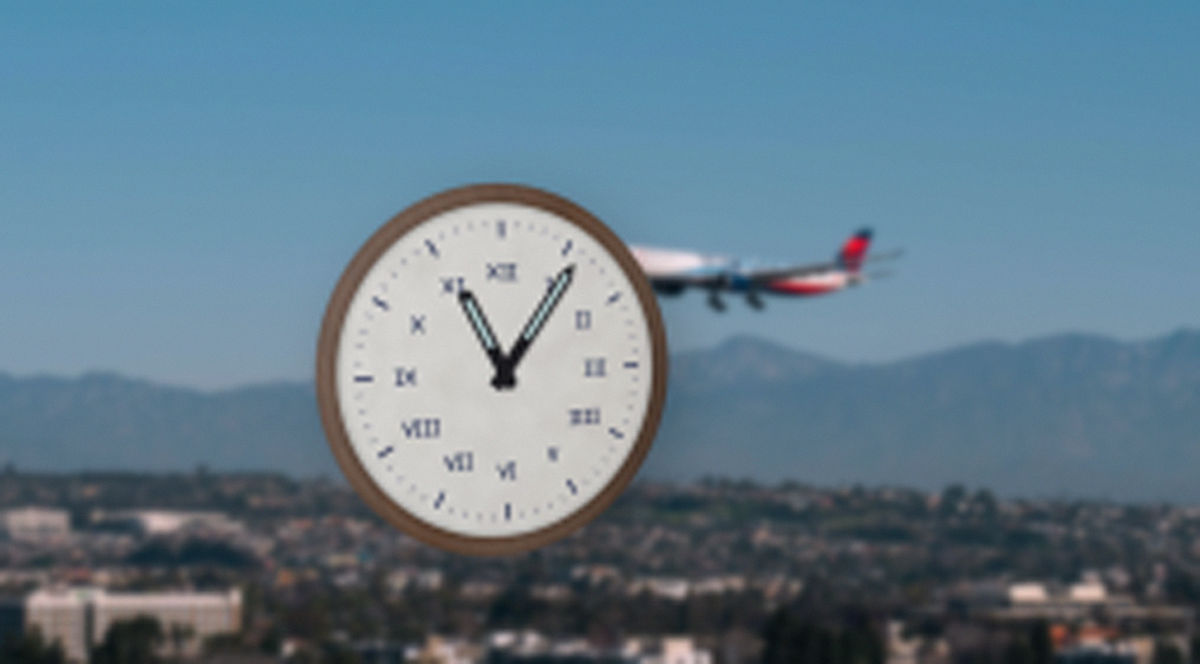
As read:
11 h 06 min
